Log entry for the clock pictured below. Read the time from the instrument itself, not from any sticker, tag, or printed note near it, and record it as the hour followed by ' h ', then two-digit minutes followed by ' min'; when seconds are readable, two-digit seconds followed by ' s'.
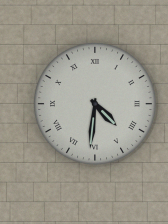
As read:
4 h 31 min
